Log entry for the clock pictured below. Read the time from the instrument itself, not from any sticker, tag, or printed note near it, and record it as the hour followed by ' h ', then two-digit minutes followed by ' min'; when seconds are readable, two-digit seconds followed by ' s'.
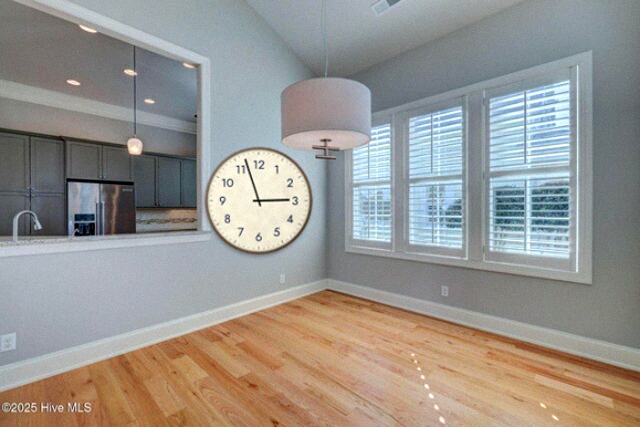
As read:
2 h 57 min
